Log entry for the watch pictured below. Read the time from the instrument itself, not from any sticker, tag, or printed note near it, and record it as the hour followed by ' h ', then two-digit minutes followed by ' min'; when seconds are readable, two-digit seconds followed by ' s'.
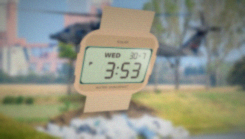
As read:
3 h 53 min
